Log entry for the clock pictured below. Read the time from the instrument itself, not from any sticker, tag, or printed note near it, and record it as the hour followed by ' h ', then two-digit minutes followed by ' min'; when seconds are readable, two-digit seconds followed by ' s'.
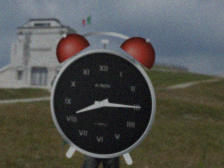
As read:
8 h 15 min
